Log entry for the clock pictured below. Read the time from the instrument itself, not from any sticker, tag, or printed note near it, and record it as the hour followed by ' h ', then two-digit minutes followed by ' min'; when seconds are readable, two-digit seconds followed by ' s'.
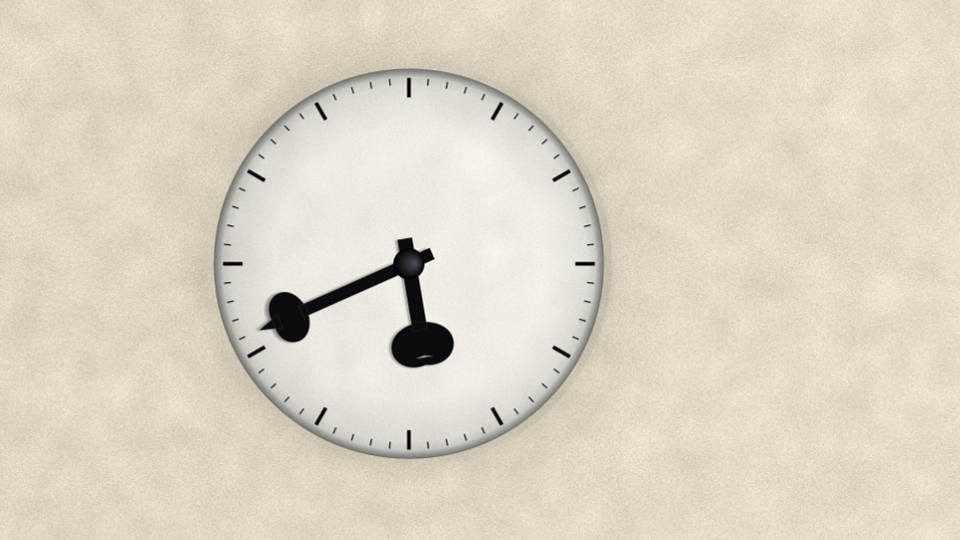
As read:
5 h 41 min
